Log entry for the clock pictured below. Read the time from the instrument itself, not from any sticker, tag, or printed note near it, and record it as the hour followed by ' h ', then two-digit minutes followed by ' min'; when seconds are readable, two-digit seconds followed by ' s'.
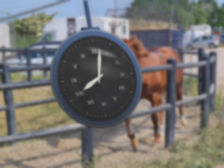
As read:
8 h 02 min
